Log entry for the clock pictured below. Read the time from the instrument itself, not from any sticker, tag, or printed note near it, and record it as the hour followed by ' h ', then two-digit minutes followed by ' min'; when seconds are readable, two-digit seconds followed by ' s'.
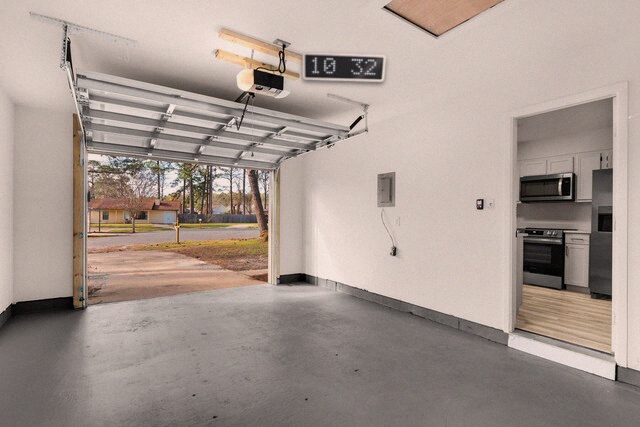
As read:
10 h 32 min
